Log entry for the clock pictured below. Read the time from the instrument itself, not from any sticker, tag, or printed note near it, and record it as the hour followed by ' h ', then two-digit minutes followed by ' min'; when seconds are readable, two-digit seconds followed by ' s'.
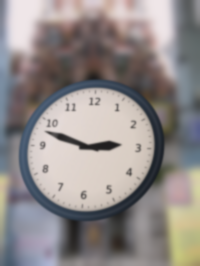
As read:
2 h 48 min
